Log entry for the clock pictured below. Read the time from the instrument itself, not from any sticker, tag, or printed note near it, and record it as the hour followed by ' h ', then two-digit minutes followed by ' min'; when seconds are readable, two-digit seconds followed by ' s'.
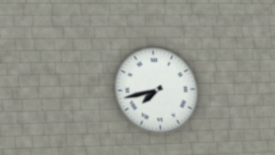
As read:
7 h 43 min
